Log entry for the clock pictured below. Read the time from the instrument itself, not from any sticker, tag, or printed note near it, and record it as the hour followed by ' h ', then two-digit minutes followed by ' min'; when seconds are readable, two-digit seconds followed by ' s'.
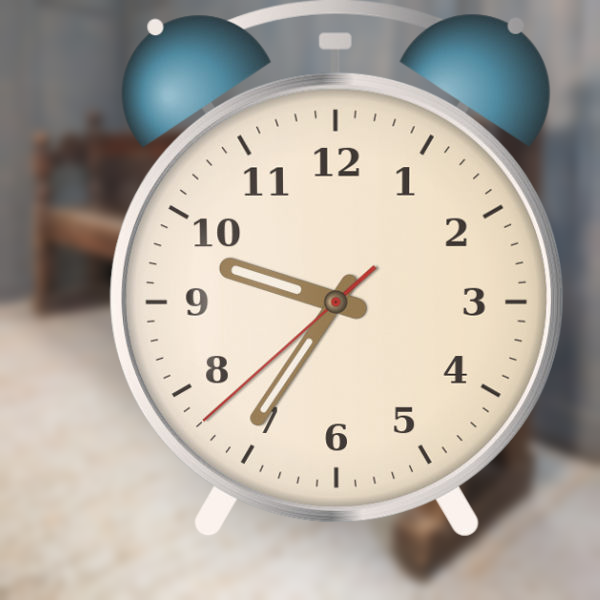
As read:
9 h 35 min 38 s
